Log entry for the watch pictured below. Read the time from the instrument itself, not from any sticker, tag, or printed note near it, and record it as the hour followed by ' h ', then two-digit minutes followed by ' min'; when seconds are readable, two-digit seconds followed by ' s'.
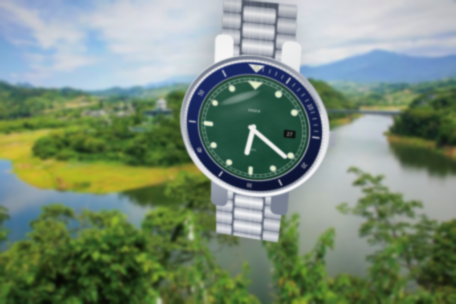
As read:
6 h 21 min
